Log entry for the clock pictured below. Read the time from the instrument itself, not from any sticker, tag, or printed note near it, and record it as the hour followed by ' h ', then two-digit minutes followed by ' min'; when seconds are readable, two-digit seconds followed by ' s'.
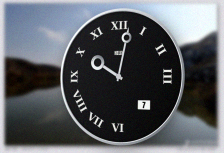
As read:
10 h 02 min
